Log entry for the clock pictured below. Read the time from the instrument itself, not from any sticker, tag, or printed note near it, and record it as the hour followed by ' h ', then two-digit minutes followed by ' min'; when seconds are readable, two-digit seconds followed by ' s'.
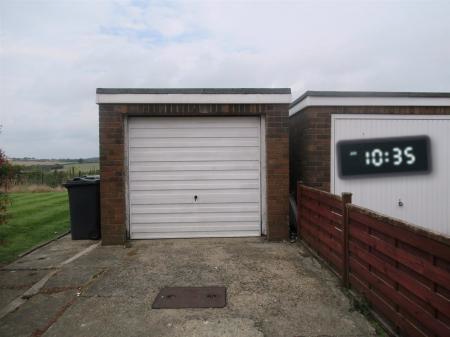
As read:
10 h 35 min
